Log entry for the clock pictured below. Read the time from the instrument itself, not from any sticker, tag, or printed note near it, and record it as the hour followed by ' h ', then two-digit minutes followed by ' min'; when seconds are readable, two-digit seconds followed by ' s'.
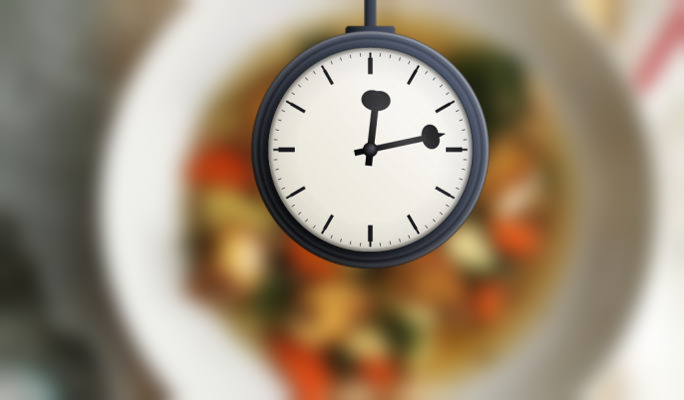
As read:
12 h 13 min
